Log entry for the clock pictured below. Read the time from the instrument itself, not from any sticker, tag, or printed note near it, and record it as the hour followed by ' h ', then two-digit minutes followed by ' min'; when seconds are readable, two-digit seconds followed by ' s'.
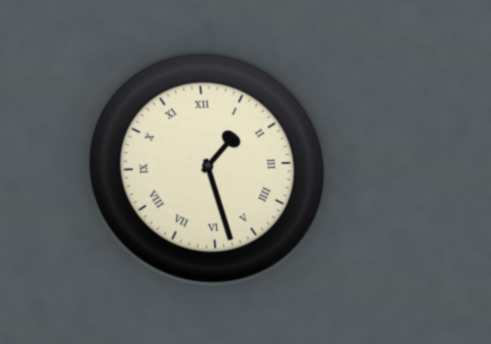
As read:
1 h 28 min
